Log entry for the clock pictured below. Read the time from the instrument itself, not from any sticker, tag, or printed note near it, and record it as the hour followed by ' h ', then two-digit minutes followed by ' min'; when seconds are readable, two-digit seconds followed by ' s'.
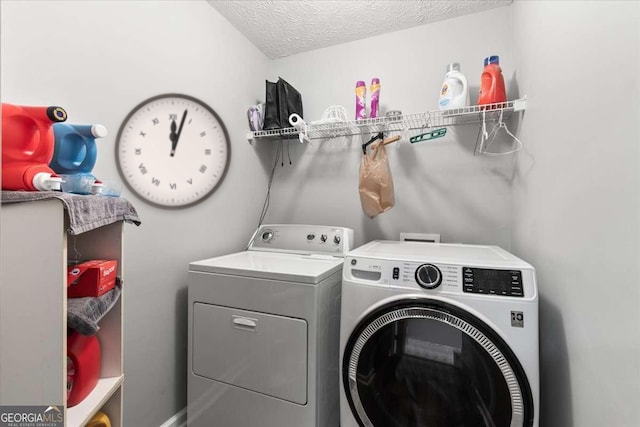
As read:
12 h 03 min
